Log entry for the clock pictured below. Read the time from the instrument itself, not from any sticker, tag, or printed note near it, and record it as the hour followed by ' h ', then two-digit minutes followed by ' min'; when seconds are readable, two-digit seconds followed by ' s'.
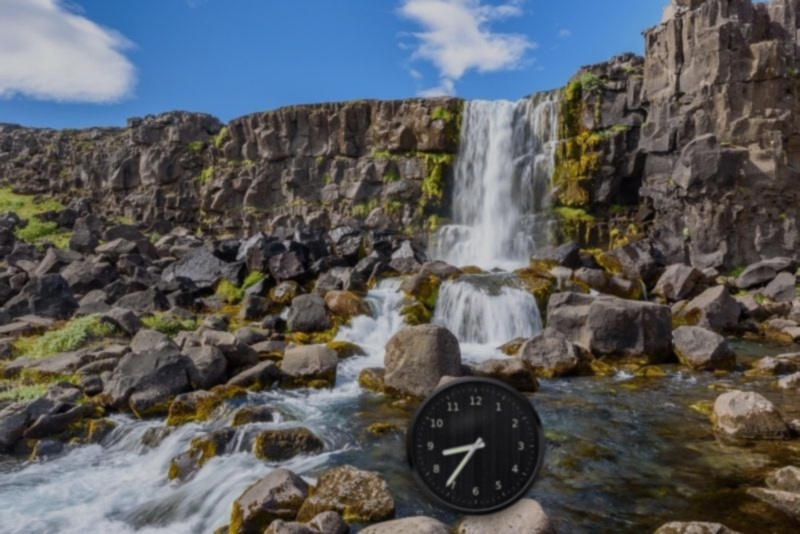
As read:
8 h 36 min
